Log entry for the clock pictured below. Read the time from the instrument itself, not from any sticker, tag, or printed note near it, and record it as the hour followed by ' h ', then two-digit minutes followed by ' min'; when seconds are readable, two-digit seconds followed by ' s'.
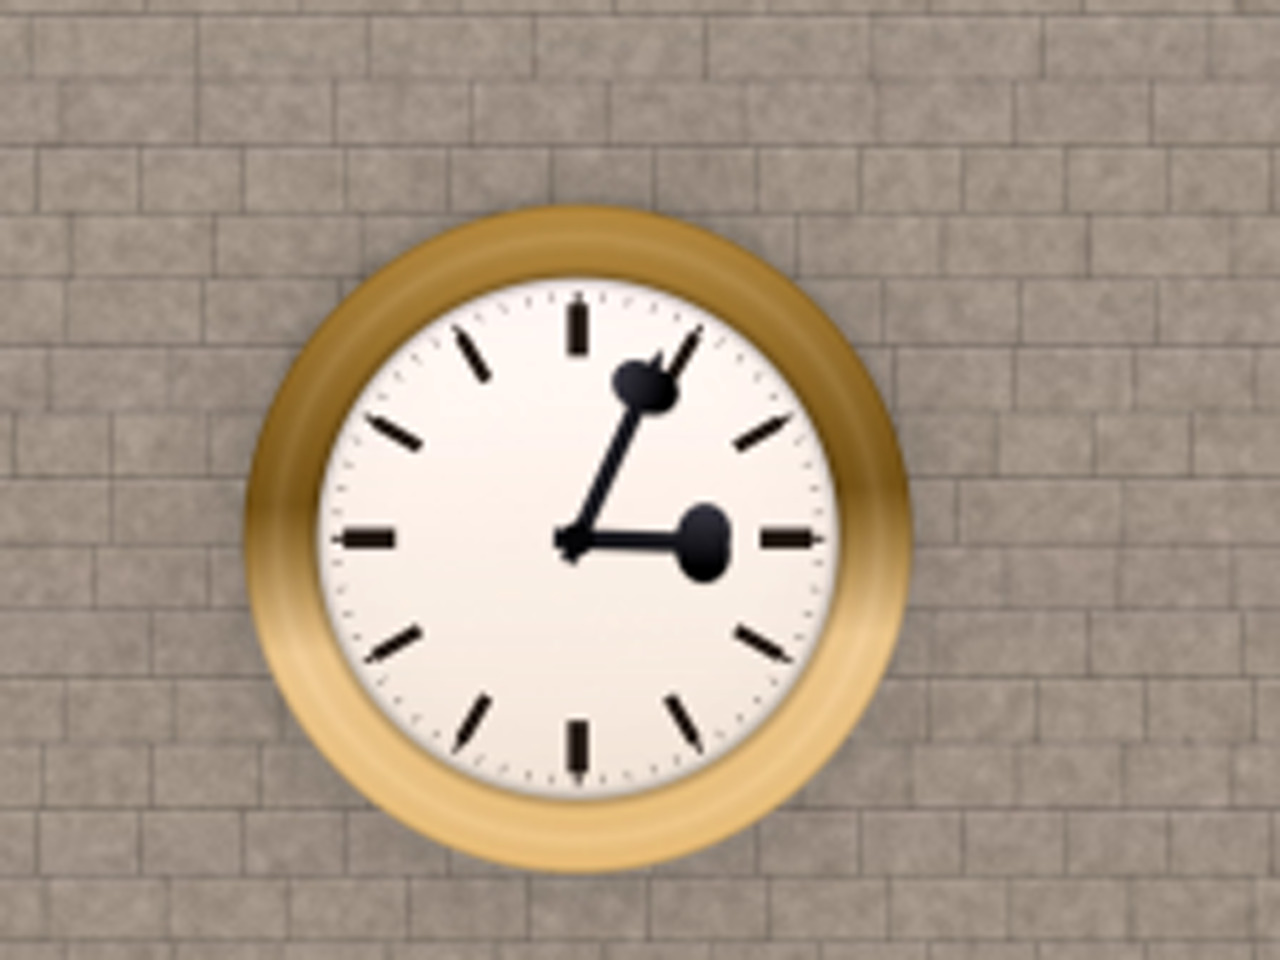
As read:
3 h 04 min
